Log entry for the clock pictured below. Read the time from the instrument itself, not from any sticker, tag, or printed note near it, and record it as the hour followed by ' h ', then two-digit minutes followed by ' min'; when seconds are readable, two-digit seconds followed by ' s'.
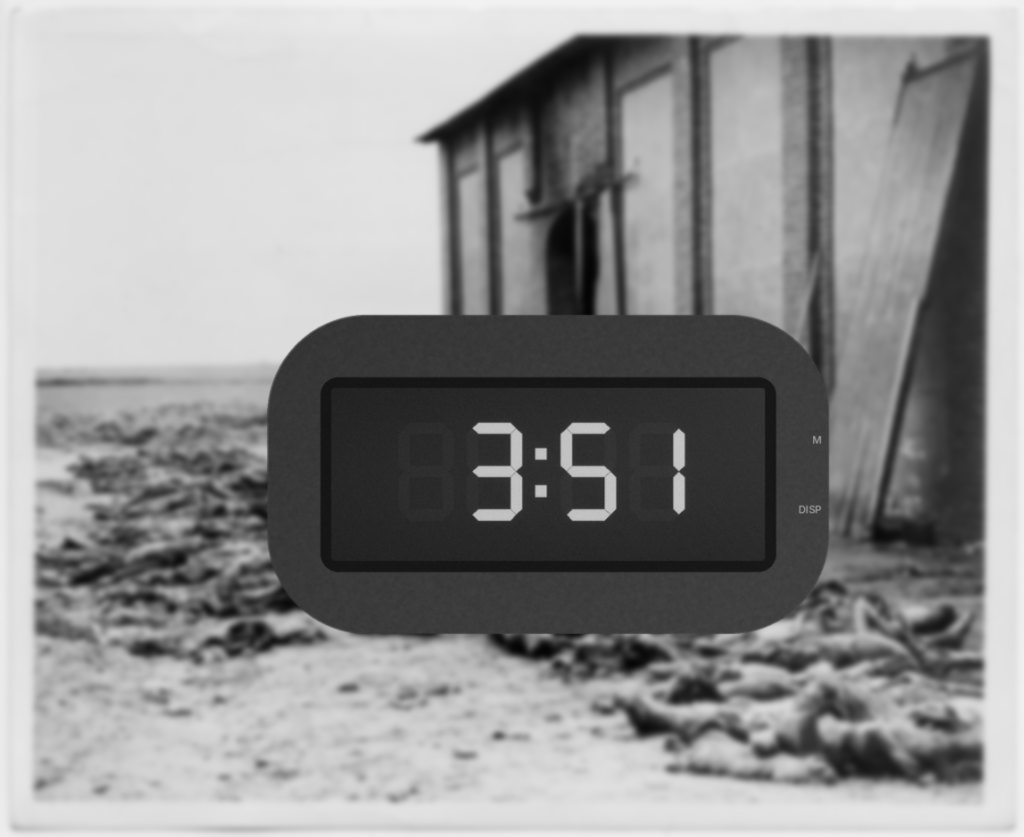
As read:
3 h 51 min
